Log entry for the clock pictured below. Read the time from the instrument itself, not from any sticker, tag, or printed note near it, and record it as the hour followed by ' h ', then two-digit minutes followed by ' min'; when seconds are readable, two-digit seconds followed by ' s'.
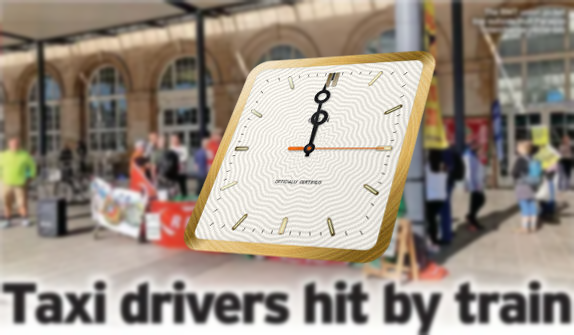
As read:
11 h 59 min 15 s
